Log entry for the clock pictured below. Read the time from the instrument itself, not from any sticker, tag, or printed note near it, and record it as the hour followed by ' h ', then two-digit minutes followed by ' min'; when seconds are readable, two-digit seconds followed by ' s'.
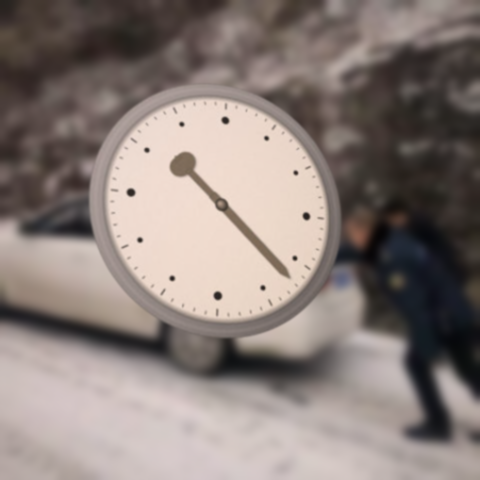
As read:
10 h 22 min
